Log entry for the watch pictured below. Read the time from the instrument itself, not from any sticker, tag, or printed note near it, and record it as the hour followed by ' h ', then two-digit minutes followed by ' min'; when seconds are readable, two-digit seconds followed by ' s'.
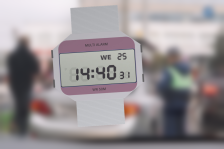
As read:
14 h 40 min 31 s
